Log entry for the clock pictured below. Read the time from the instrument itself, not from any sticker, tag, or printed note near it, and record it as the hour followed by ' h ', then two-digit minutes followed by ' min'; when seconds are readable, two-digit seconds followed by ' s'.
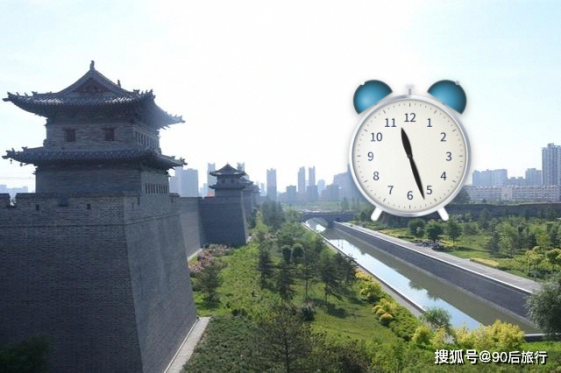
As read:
11 h 27 min
